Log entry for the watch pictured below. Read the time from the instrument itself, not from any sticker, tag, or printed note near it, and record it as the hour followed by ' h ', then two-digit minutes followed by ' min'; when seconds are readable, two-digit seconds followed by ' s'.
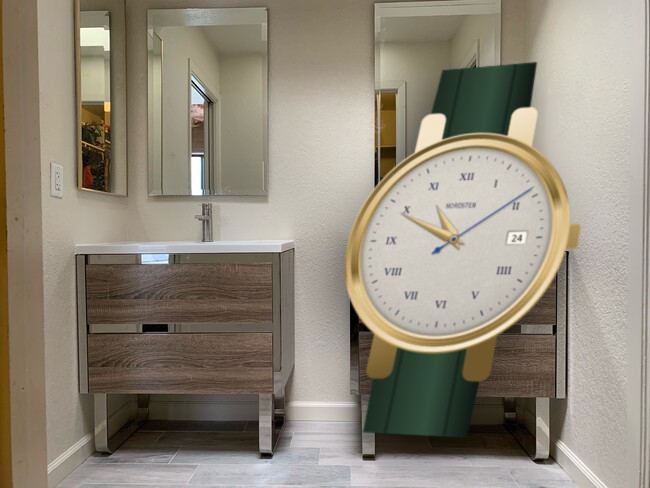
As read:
10 h 49 min 09 s
